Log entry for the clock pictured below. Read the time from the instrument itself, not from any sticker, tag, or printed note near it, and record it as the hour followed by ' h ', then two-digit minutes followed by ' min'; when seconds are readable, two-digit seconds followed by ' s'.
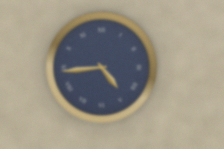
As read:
4 h 44 min
